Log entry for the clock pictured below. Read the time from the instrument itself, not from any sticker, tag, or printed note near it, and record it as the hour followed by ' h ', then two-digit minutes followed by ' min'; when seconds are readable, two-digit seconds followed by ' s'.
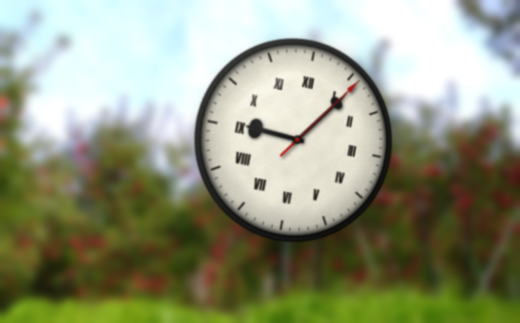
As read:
9 h 06 min 06 s
